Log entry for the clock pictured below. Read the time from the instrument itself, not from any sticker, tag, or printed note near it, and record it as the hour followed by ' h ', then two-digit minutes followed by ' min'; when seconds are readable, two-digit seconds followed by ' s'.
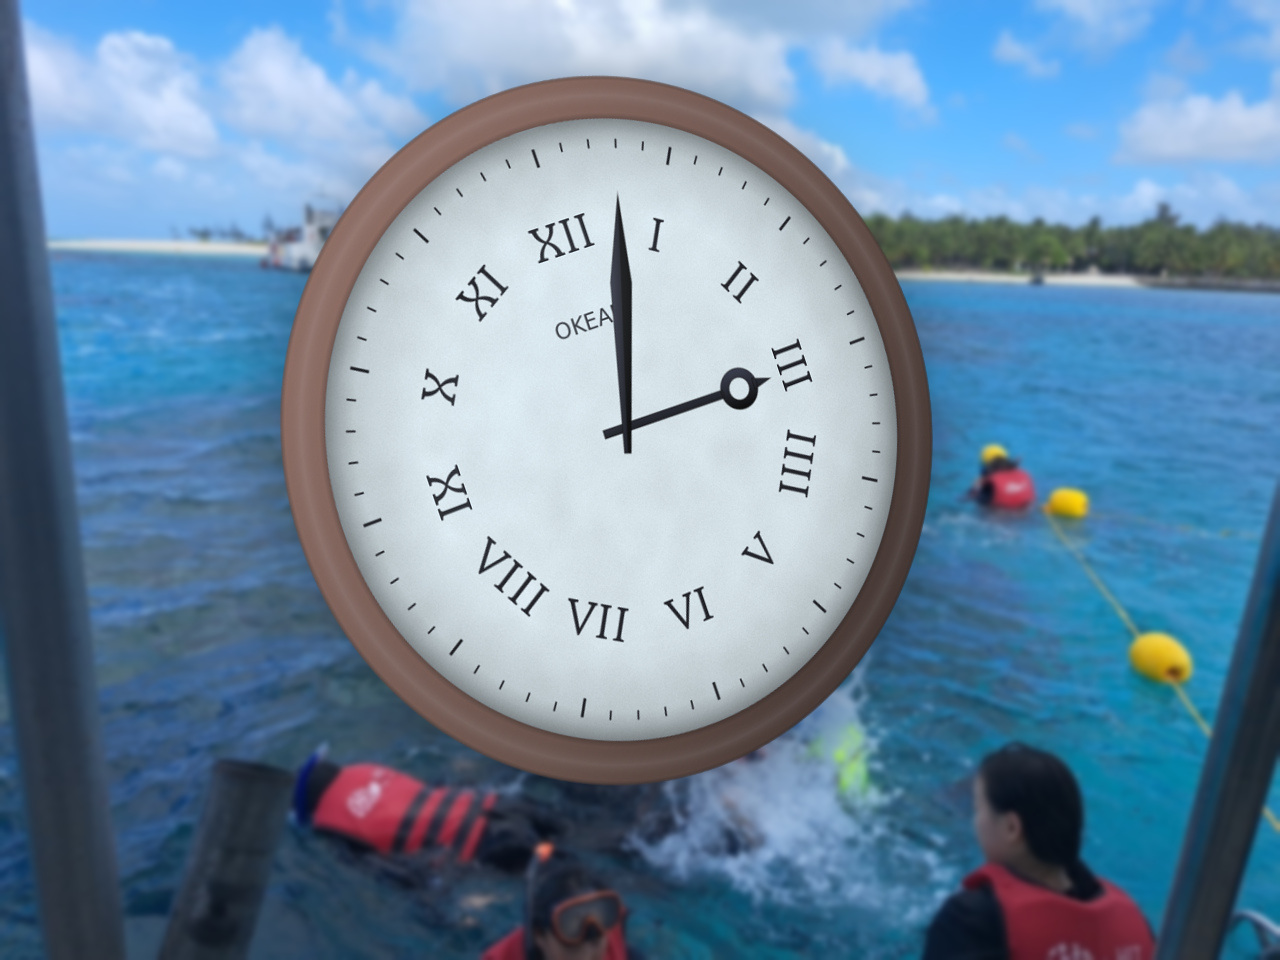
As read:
3 h 03 min
